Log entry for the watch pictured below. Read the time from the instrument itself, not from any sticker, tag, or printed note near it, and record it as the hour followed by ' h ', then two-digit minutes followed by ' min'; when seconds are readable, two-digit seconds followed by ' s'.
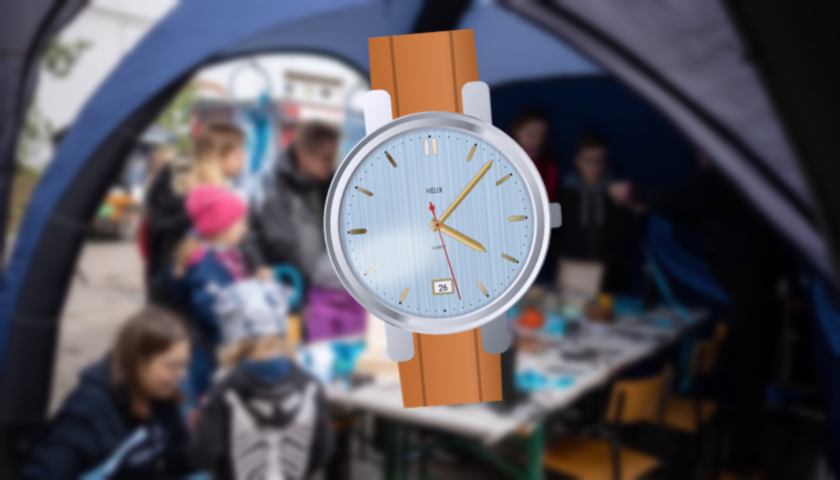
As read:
4 h 07 min 28 s
